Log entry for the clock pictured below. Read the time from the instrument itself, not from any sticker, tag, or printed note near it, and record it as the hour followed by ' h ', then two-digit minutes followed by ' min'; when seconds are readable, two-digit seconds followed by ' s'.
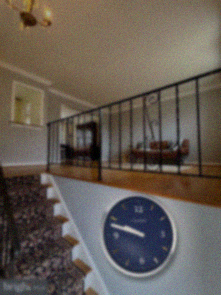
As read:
9 h 48 min
